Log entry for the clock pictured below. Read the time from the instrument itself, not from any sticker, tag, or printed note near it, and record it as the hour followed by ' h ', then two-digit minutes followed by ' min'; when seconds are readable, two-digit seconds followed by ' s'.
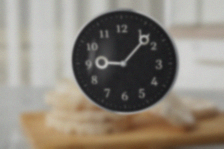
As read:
9 h 07 min
